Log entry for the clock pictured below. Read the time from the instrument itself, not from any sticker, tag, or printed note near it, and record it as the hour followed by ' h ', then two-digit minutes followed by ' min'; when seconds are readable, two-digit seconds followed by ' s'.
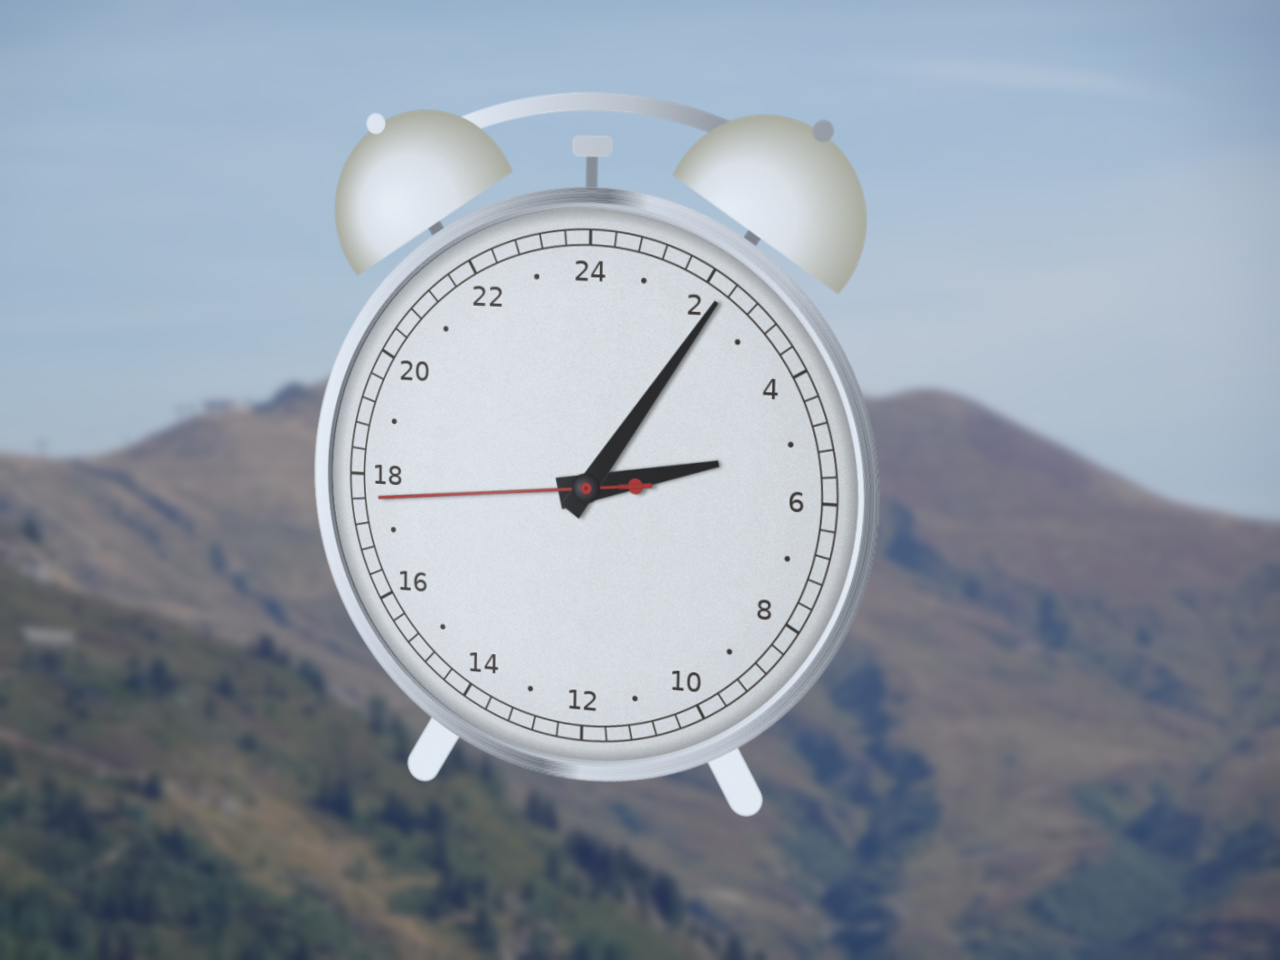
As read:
5 h 05 min 44 s
